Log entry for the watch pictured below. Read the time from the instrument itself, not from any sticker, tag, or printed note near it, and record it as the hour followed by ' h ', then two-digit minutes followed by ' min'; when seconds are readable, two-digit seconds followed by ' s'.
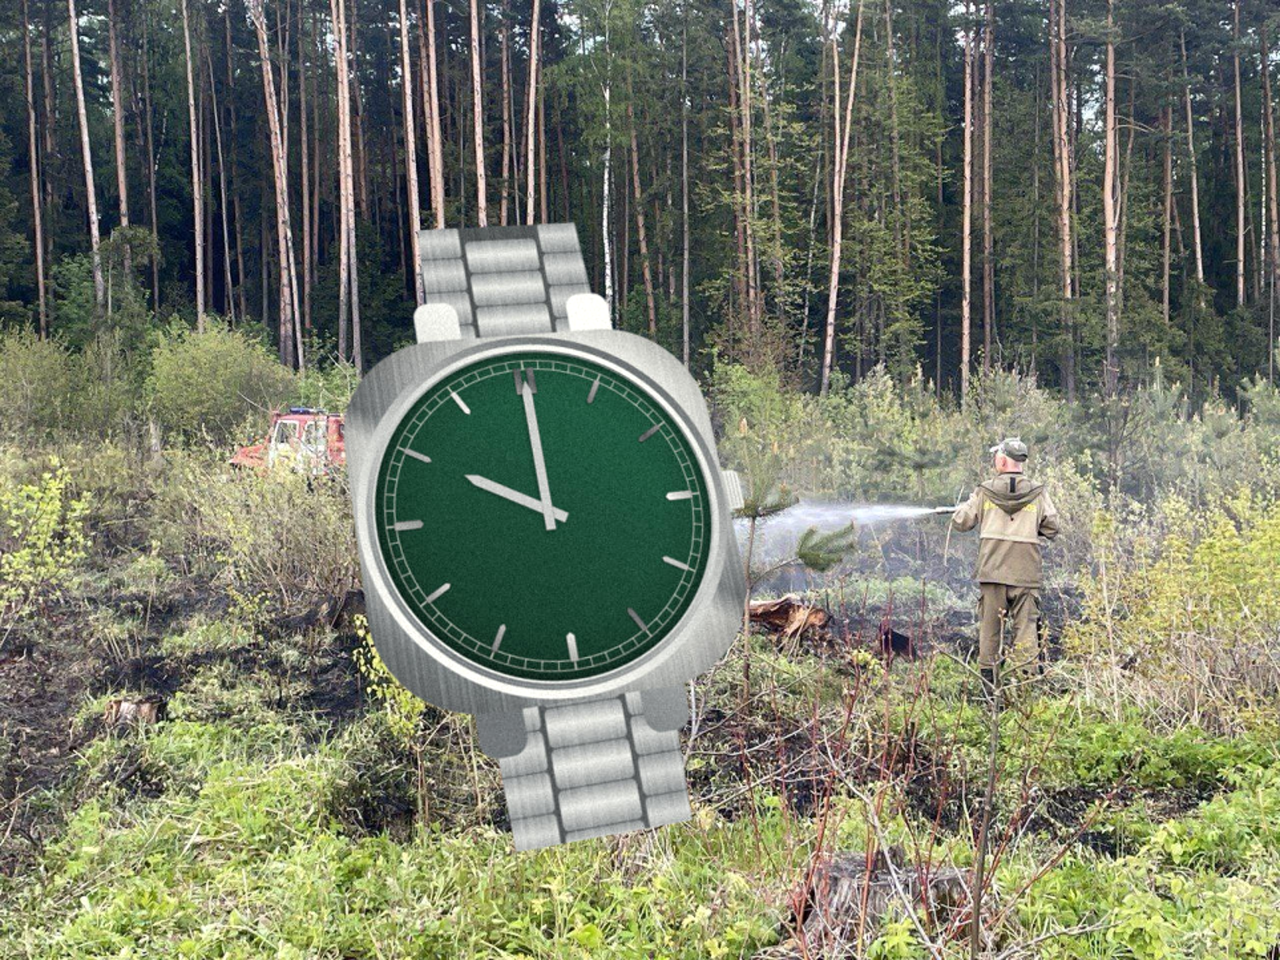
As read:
10 h 00 min
